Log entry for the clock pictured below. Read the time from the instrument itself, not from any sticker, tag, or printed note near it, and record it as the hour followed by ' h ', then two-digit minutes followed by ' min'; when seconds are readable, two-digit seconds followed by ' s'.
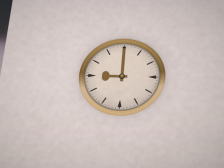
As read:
9 h 00 min
